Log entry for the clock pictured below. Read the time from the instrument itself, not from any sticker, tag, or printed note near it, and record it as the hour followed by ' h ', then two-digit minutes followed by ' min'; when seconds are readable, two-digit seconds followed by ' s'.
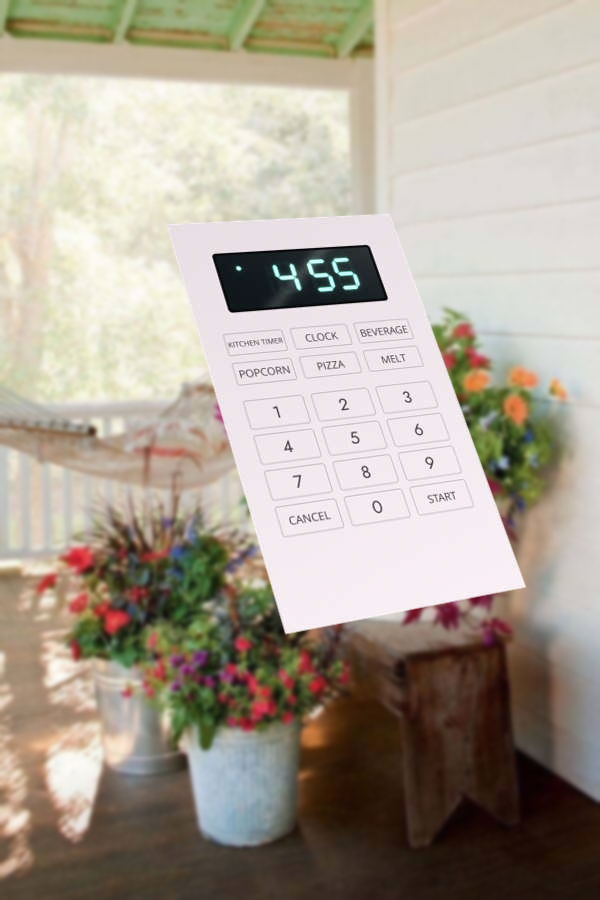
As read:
4 h 55 min
